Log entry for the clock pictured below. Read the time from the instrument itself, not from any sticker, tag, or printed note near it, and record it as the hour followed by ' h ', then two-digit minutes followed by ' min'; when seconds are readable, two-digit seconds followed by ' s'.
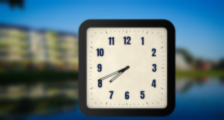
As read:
7 h 41 min
